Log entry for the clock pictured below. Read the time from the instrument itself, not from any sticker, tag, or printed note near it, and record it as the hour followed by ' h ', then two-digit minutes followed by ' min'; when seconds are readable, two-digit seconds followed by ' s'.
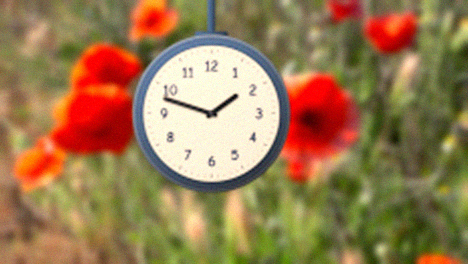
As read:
1 h 48 min
